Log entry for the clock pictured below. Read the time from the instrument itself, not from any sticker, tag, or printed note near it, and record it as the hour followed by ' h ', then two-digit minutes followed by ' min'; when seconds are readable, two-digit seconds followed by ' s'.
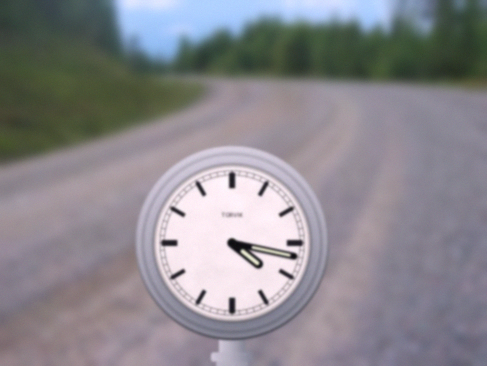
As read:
4 h 17 min
